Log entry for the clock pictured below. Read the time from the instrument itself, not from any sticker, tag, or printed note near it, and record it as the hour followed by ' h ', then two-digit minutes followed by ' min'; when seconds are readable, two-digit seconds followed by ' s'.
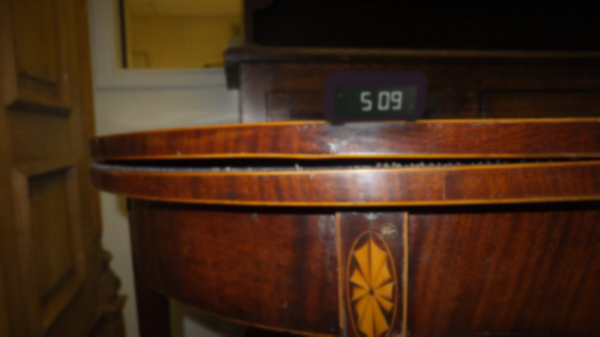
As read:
5 h 09 min
